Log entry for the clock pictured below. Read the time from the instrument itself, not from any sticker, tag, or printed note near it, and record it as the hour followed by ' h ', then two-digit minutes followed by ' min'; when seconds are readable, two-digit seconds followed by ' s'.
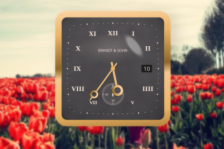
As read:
5 h 36 min
